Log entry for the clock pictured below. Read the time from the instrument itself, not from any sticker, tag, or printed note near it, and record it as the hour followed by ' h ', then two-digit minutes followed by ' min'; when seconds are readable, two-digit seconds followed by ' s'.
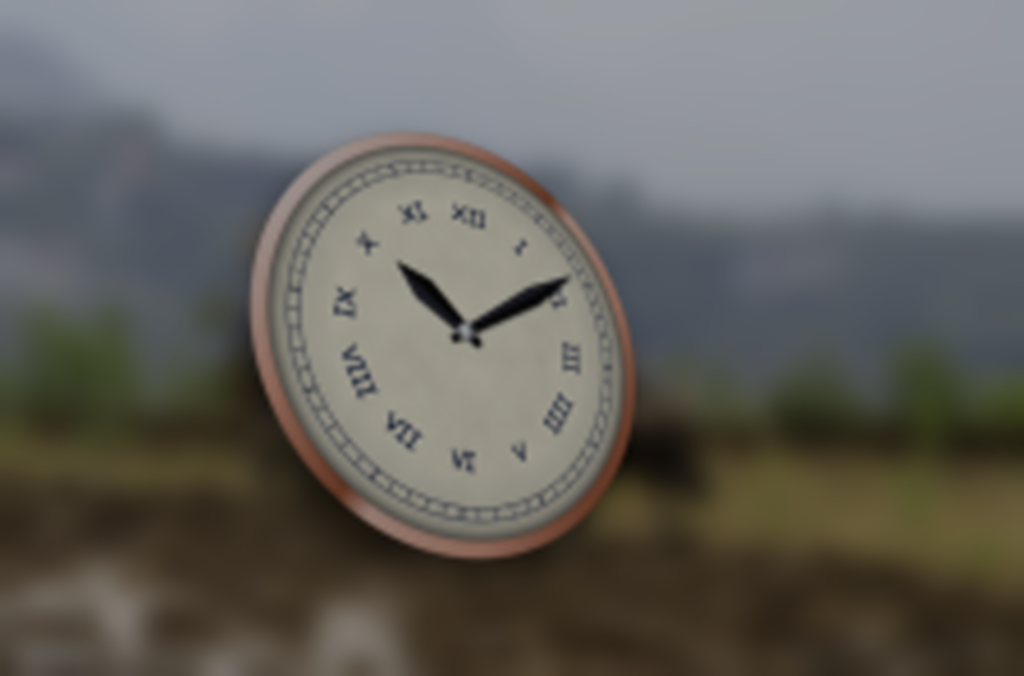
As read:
10 h 09 min
